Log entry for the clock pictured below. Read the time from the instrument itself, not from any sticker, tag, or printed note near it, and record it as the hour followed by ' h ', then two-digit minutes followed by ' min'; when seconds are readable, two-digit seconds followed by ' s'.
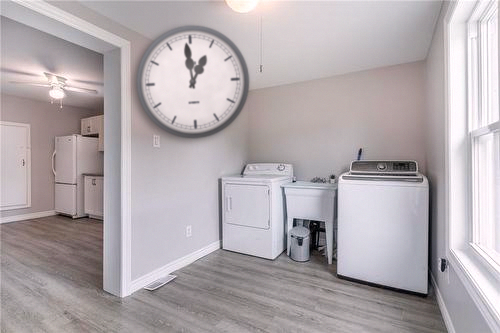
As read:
12 h 59 min
